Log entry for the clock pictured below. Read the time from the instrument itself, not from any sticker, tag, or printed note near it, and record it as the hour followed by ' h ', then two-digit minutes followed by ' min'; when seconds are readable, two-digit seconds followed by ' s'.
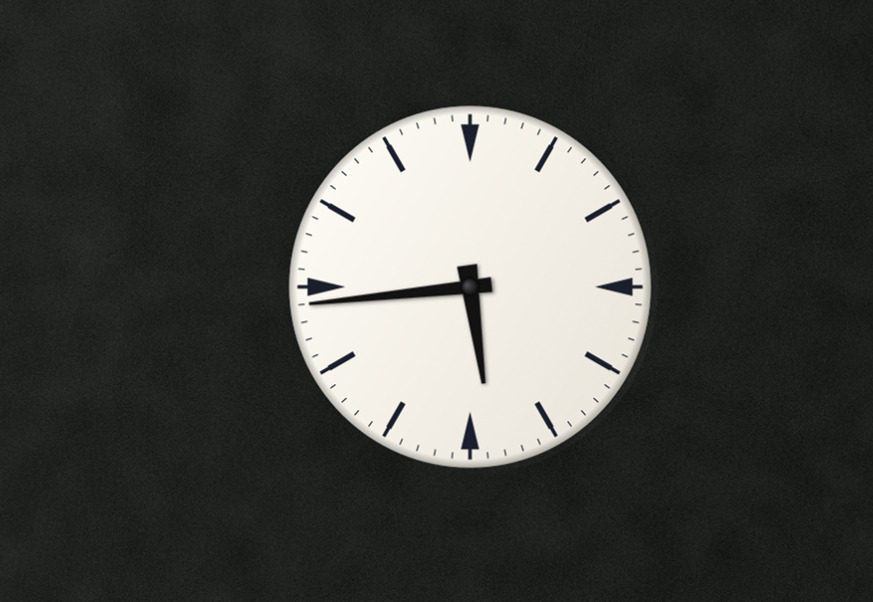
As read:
5 h 44 min
